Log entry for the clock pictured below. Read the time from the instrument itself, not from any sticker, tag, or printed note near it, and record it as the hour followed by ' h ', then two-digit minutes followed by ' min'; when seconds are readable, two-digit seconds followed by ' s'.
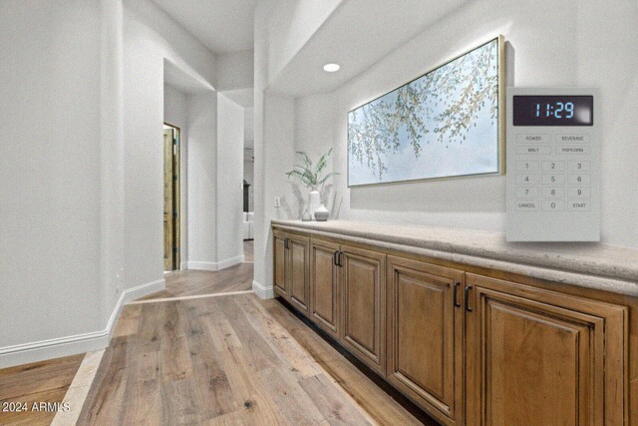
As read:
11 h 29 min
